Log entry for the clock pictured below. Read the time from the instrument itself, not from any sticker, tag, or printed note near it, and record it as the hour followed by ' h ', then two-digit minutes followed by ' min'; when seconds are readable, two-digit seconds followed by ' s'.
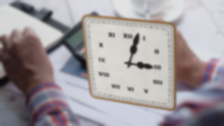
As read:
3 h 03 min
